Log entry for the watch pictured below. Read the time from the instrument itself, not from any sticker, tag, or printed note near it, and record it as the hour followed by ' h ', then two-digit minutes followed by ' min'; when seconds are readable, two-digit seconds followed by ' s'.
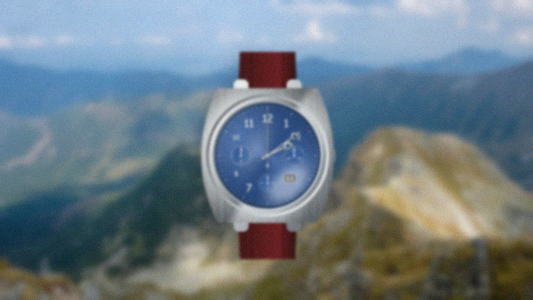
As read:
2 h 09 min
